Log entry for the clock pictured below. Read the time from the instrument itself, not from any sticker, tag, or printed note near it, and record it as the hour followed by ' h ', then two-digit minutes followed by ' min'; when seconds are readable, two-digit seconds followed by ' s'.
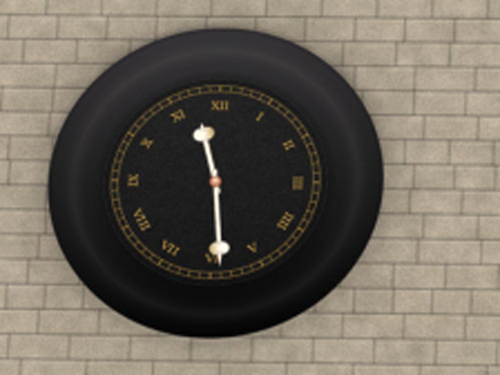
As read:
11 h 29 min
